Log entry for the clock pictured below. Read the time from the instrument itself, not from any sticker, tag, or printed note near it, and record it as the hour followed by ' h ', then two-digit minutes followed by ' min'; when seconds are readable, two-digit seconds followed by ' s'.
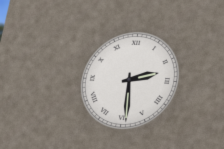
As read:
2 h 29 min
